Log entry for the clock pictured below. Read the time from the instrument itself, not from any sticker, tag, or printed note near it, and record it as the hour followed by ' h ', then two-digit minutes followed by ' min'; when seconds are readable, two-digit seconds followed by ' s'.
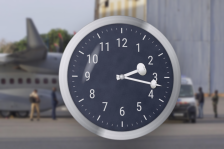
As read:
2 h 17 min
